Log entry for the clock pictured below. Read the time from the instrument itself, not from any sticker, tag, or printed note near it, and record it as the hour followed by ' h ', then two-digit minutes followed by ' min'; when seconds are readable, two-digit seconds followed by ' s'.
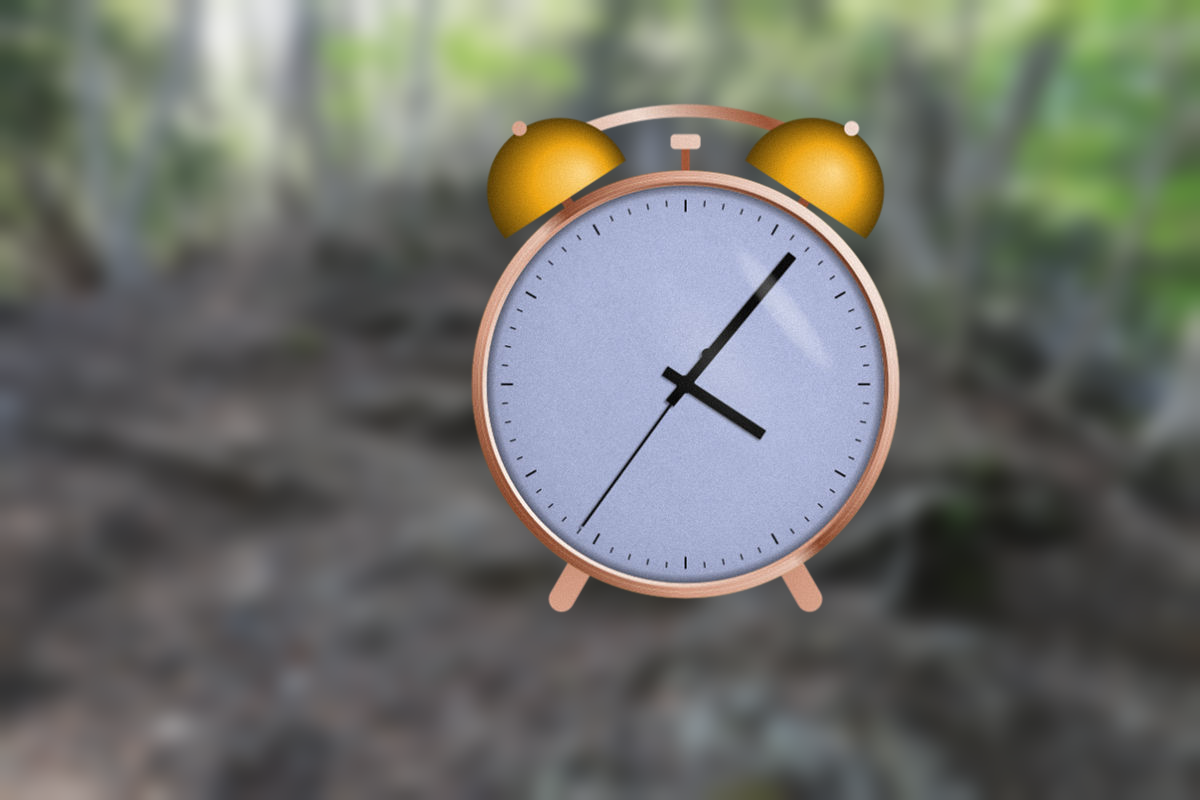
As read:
4 h 06 min 36 s
